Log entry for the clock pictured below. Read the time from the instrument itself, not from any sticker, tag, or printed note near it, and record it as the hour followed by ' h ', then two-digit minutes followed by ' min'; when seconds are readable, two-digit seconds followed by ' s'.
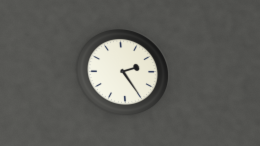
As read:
2 h 25 min
